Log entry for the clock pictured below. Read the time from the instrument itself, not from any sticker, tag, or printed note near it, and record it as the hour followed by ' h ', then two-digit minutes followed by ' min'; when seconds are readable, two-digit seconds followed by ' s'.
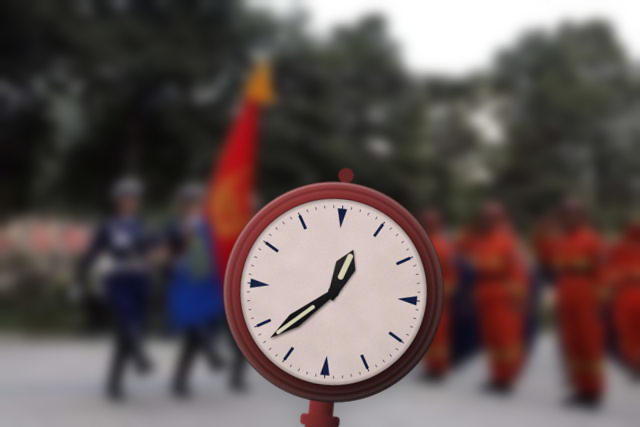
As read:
12 h 38 min
